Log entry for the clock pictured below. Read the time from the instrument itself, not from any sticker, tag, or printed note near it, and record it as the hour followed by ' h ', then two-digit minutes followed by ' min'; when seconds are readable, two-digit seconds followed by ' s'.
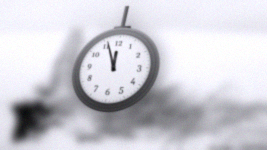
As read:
11 h 56 min
